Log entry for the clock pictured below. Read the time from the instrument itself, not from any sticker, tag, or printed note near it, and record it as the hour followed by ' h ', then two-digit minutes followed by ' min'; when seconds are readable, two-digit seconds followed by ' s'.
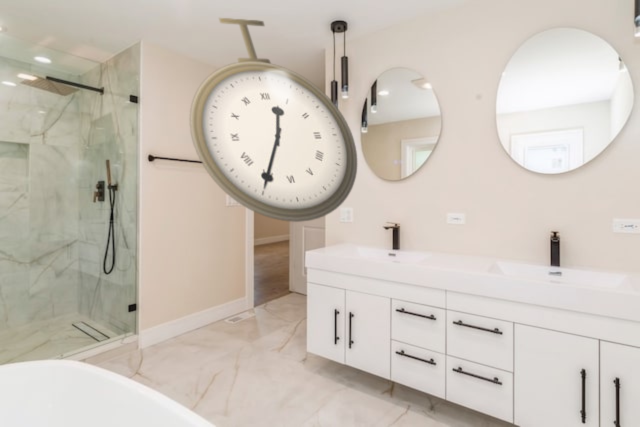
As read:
12 h 35 min
